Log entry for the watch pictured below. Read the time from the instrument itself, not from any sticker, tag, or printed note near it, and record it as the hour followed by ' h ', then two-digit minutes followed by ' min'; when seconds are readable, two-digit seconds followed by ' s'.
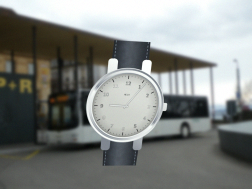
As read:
9 h 06 min
